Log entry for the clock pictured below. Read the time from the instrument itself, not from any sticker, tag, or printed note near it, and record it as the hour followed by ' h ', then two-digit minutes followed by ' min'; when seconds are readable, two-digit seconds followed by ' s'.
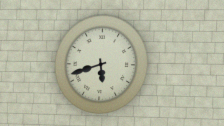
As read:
5 h 42 min
